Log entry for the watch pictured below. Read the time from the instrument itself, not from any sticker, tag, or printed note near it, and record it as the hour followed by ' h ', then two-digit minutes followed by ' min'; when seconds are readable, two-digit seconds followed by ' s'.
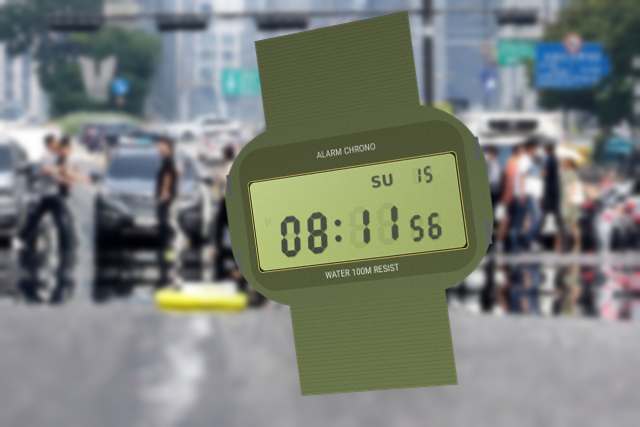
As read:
8 h 11 min 56 s
